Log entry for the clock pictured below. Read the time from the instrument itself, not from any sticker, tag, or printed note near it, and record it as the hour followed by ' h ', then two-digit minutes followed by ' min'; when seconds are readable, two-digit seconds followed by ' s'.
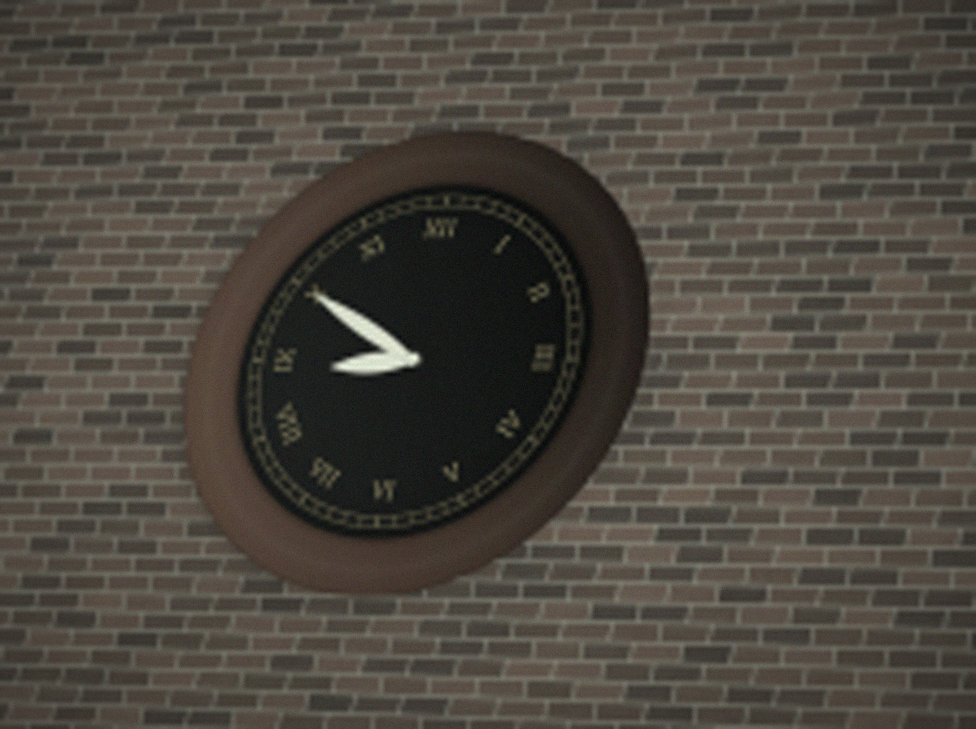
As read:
8 h 50 min
